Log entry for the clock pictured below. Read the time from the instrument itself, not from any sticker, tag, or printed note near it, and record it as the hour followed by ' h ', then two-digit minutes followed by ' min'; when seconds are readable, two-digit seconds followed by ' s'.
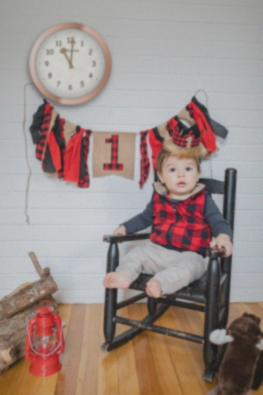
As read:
11 h 01 min
